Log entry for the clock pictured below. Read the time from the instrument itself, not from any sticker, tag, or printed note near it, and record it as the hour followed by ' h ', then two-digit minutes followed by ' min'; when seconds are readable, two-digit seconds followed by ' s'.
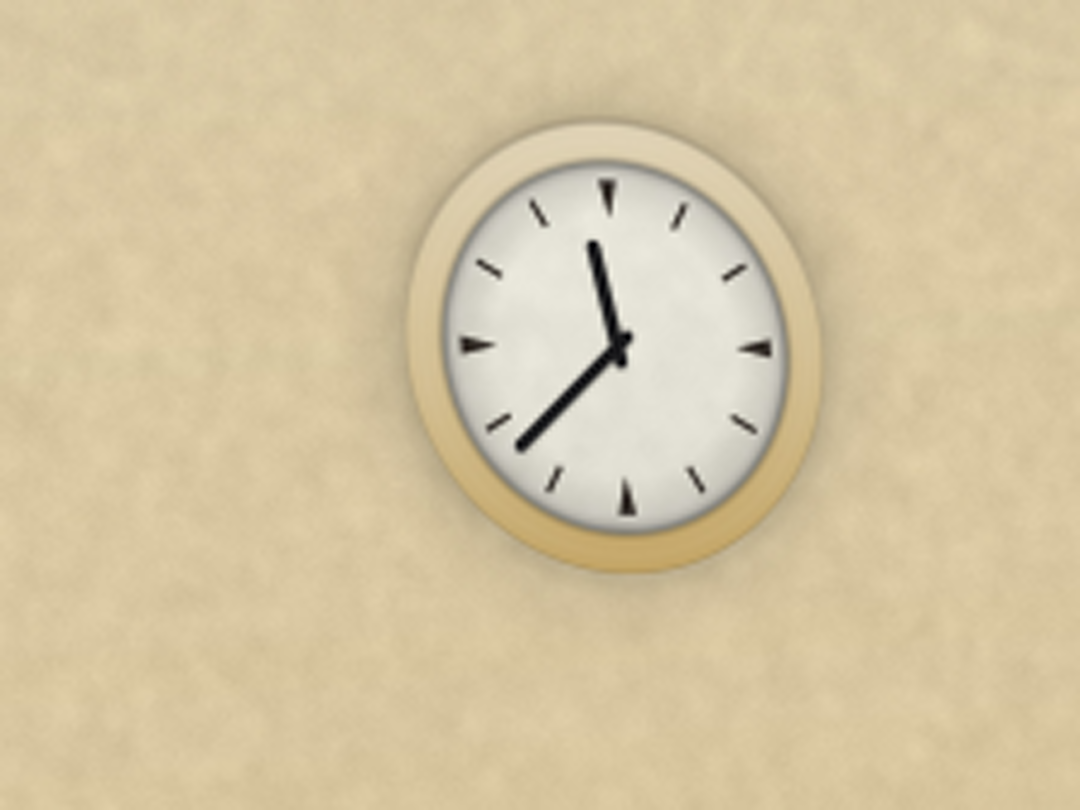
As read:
11 h 38 min
